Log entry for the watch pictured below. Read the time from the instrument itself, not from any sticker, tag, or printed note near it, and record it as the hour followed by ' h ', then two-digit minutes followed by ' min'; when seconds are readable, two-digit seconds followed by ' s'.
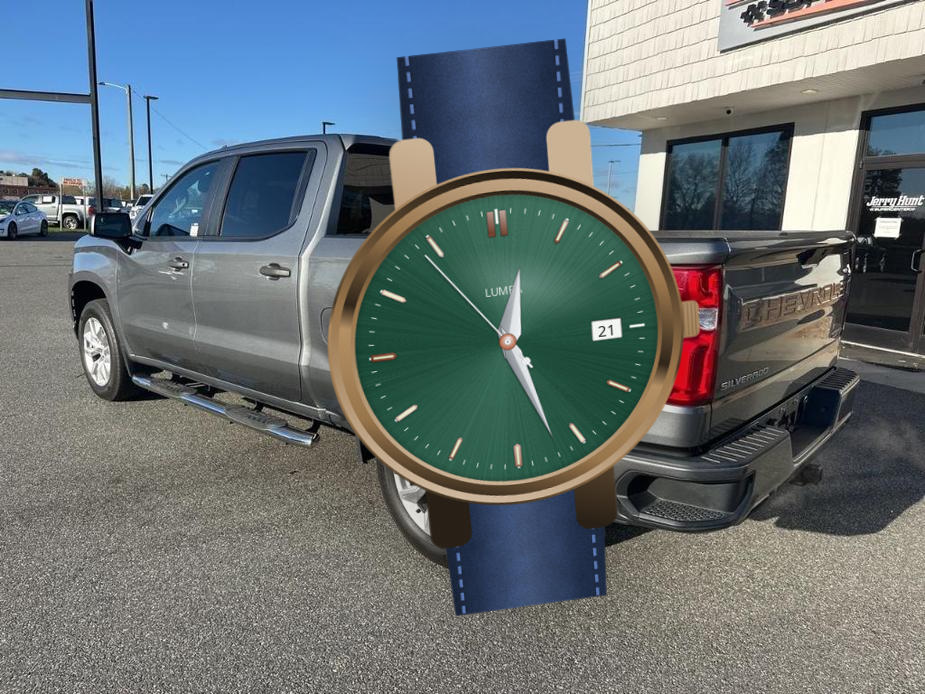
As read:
12 h 26 min 54 s
